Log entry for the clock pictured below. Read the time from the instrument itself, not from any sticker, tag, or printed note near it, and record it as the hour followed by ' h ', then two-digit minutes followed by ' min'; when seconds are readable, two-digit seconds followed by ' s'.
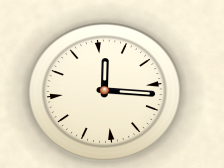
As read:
12 h 17 min
